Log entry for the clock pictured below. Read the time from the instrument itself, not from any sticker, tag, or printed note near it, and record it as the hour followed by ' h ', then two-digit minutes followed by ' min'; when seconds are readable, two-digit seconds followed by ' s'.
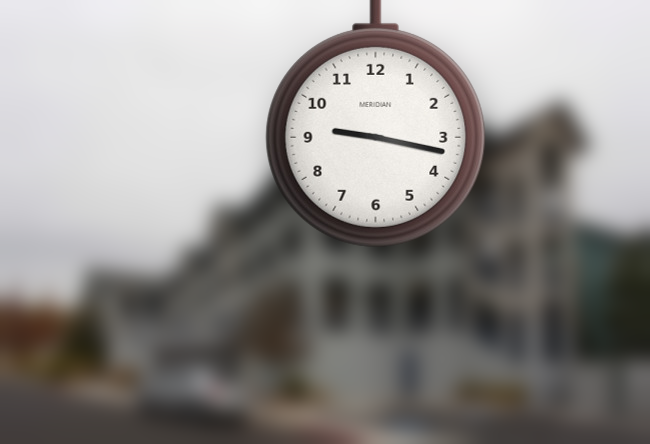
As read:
9 h 17 min
